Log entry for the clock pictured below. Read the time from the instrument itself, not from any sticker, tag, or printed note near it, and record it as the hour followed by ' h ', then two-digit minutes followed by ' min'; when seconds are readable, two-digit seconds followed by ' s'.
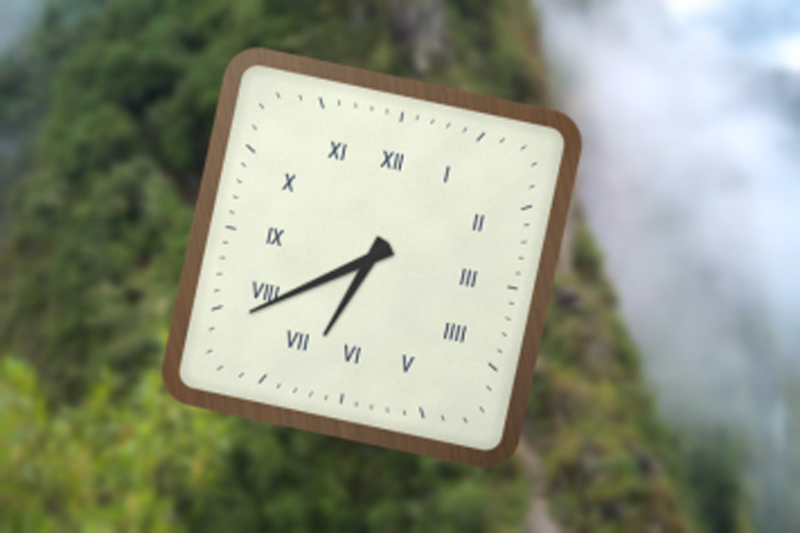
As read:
6 h 39 min
